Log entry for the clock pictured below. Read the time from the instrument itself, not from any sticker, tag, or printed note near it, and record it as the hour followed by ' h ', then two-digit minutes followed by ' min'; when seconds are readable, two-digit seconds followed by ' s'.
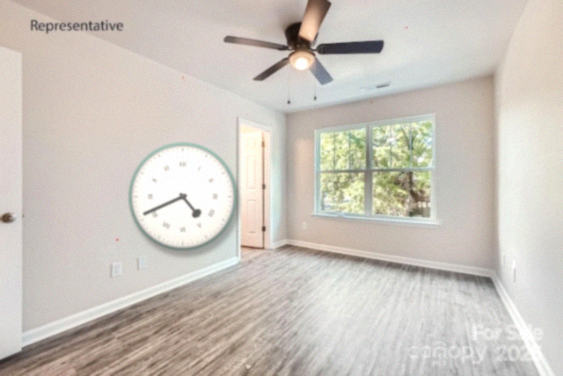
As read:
4 h 41 min
